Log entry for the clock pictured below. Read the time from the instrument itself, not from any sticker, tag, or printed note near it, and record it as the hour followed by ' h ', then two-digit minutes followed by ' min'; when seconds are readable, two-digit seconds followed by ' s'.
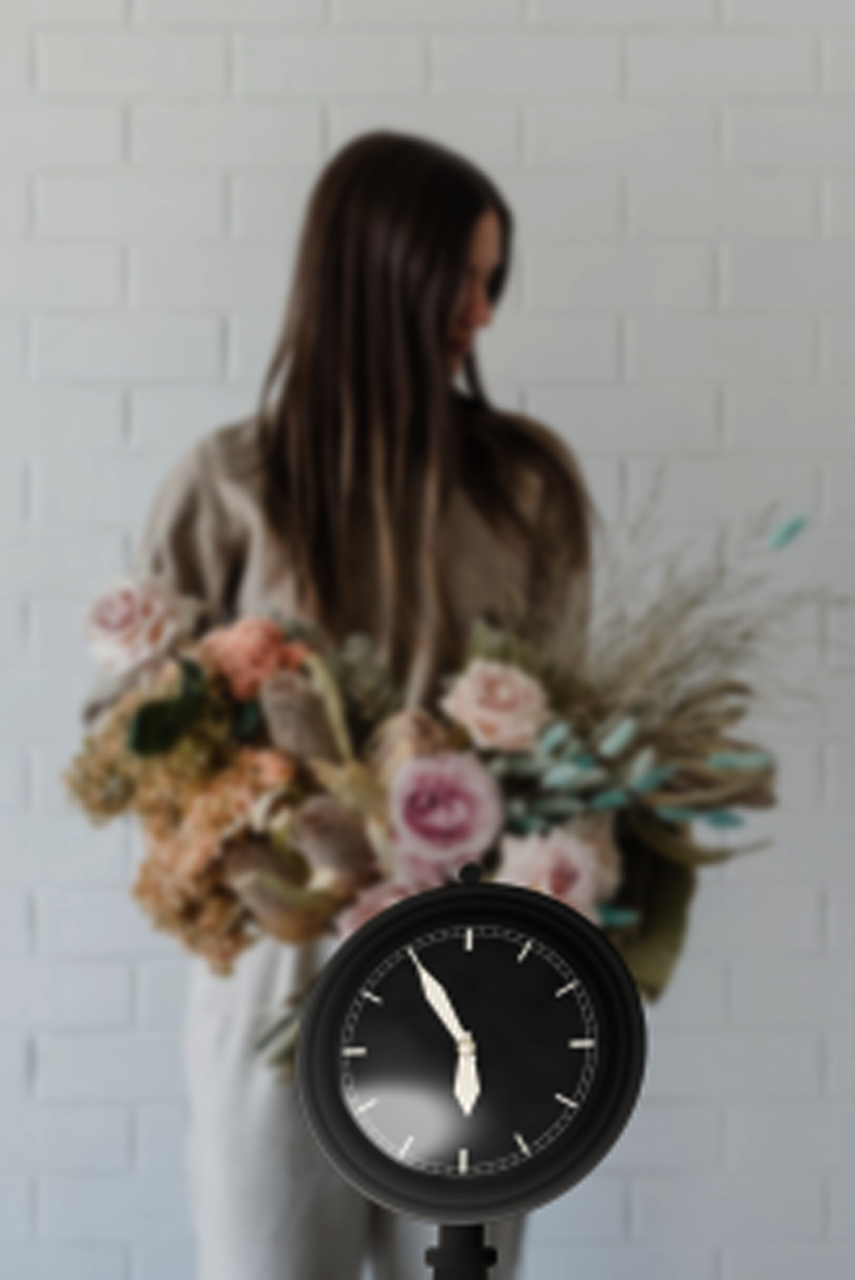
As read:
5 h 55 min
